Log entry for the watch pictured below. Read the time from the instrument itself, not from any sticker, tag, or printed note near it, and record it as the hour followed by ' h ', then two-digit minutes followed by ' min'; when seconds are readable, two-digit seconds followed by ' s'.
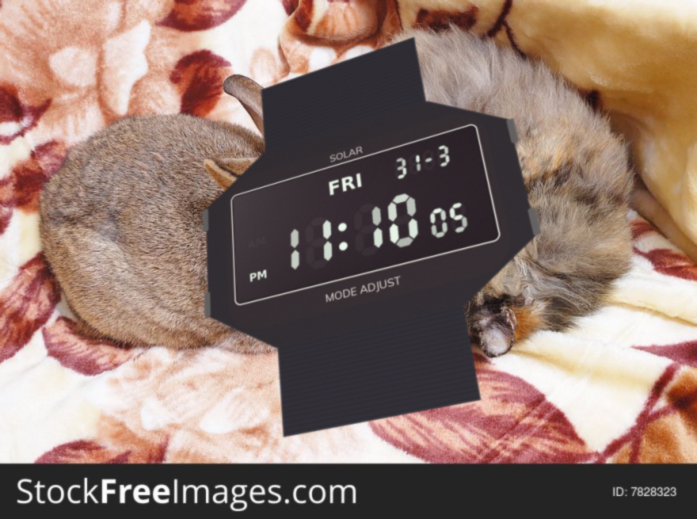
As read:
11 h 10 min 05 s
